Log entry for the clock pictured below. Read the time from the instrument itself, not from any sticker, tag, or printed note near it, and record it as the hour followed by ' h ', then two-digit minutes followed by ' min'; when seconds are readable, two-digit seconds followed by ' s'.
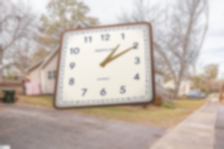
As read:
1 h 10 min
